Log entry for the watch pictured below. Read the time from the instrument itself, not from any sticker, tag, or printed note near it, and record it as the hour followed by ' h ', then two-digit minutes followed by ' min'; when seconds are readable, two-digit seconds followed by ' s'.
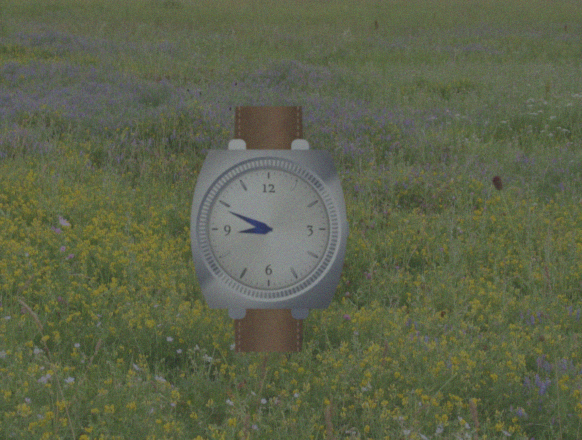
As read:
8 h 49 min
